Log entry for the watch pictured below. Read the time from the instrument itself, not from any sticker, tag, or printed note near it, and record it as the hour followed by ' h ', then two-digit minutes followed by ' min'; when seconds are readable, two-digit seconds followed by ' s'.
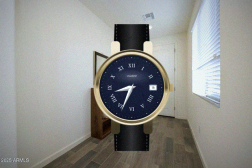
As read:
8 h 34 min
